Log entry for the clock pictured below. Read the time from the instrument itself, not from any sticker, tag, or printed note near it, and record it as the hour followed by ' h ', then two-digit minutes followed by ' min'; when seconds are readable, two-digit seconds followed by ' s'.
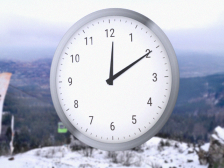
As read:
12 h 10 min
